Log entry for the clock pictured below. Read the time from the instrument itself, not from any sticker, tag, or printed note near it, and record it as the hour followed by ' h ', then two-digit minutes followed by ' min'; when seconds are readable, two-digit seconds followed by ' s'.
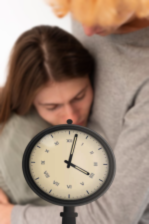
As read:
4 h 02 min
